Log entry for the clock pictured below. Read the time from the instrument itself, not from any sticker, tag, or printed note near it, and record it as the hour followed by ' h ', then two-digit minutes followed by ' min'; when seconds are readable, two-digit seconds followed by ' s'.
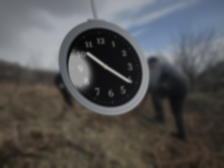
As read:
10 h 21 min
